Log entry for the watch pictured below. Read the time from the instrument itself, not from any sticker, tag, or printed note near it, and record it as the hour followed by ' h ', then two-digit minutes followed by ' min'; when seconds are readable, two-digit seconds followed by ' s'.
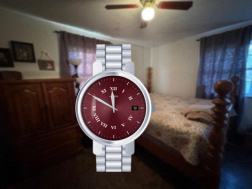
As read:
11 h 50 min
